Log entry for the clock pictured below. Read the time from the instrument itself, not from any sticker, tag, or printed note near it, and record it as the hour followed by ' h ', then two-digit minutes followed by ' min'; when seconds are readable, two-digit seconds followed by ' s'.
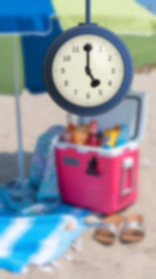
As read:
5 h 00 min
